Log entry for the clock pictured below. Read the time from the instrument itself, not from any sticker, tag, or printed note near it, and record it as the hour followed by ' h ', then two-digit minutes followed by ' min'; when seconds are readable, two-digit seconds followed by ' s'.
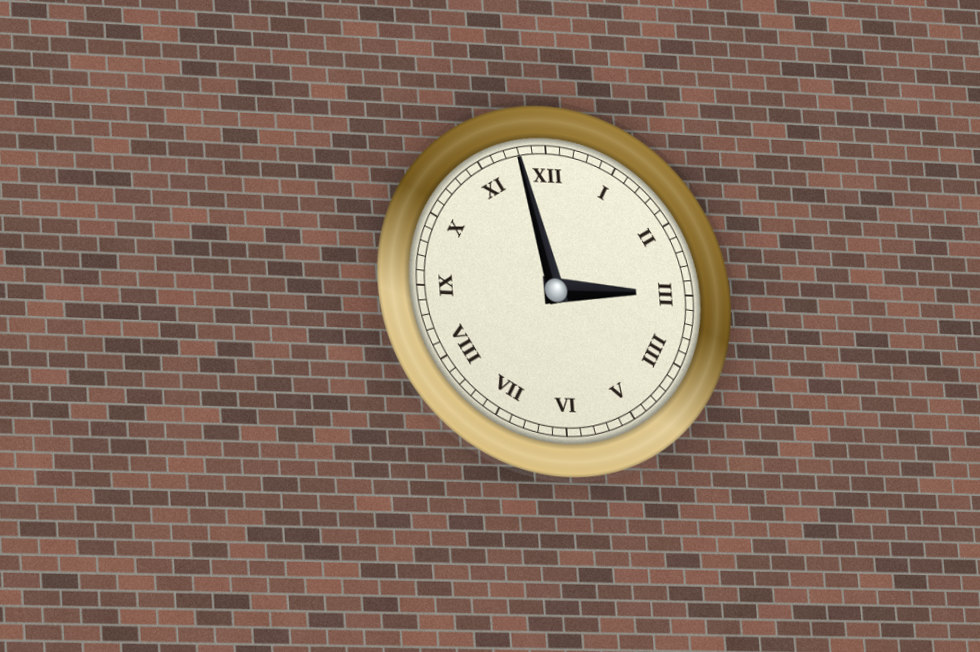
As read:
2 h 58 min
